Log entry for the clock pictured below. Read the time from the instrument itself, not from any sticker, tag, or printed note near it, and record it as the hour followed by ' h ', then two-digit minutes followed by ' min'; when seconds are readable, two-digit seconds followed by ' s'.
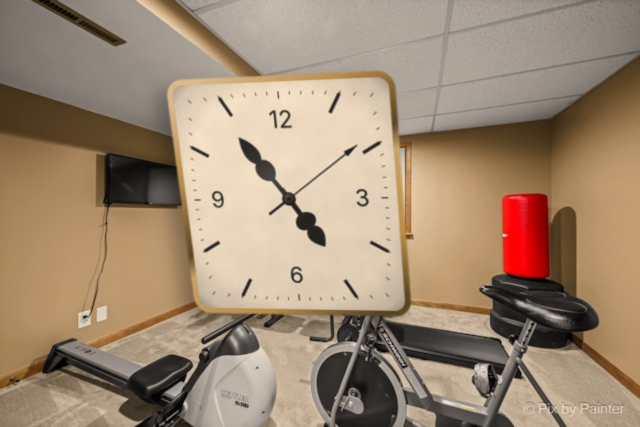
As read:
4 h 54 min 09 s
